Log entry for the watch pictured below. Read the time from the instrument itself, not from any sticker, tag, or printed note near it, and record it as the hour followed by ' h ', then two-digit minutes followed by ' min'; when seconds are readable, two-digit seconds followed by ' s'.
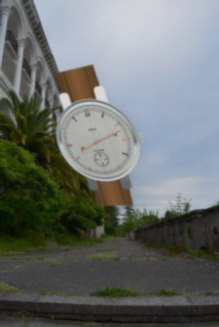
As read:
8 h 12 min
